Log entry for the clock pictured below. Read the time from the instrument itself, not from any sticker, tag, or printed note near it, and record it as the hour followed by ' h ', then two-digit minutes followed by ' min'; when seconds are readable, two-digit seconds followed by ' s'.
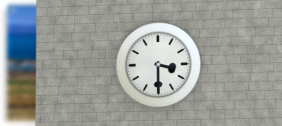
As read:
3 h 30 min
